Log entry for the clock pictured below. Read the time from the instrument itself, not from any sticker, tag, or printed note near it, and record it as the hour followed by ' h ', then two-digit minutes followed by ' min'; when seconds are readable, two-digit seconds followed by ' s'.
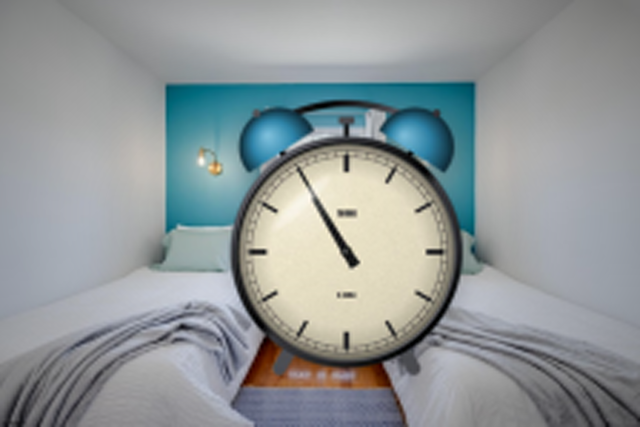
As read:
10 h 55 min
